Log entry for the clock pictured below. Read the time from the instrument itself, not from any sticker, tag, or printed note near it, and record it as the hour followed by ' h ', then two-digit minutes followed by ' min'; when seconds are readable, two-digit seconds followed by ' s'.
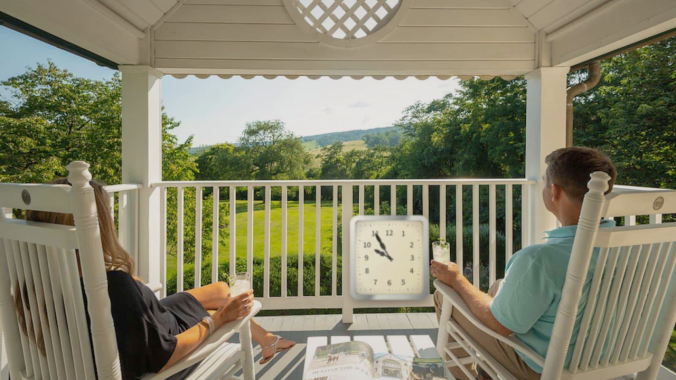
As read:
9 h 55 min
